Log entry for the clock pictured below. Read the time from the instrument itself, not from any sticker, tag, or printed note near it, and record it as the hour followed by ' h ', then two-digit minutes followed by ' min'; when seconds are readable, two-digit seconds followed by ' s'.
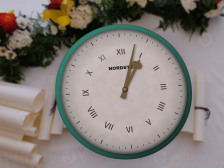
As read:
1 h 03 min
